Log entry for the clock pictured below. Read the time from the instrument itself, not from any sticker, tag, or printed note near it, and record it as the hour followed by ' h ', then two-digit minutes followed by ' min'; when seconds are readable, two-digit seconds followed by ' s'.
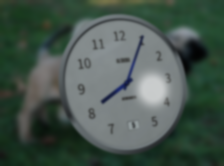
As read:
8 h 05 min
